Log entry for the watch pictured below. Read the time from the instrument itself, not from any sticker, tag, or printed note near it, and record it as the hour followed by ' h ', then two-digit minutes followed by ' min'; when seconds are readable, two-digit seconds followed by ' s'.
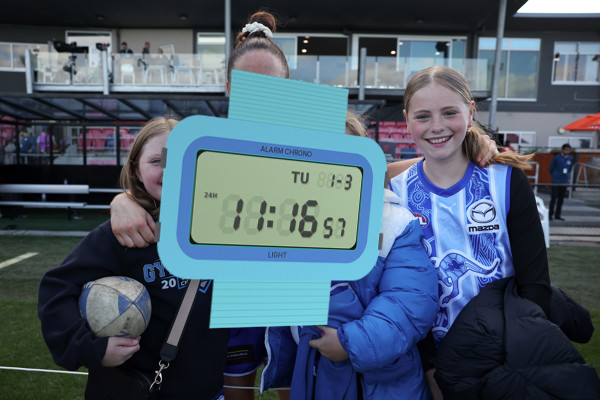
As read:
11 h 16 min 57 s
